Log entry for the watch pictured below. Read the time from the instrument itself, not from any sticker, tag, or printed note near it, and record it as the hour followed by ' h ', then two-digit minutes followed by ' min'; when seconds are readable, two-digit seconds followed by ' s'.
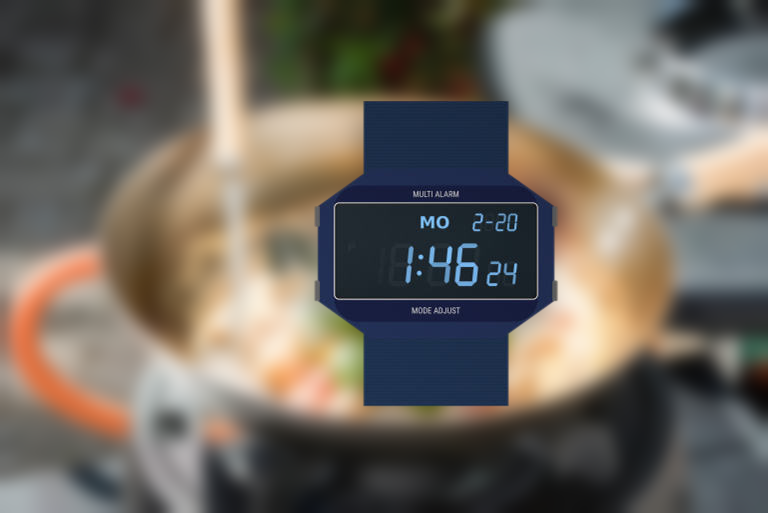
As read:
1 h 46 min 24 s
